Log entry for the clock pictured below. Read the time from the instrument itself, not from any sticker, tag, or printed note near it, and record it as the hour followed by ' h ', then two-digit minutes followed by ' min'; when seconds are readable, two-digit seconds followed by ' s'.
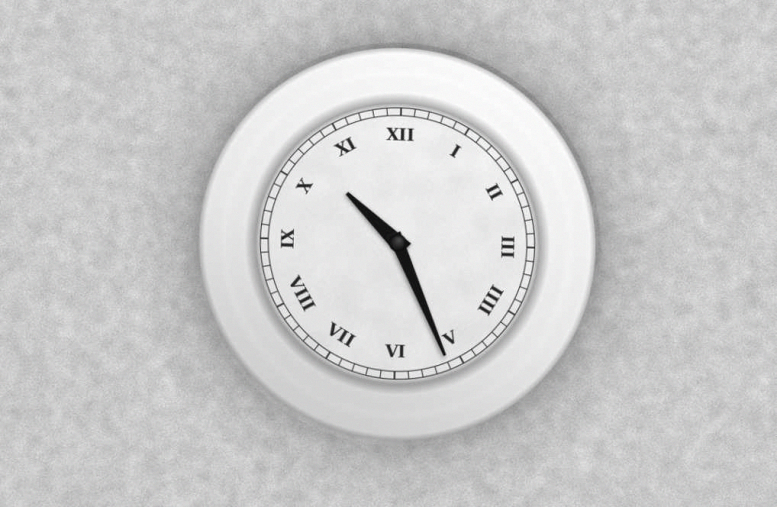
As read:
10 h 26 min
